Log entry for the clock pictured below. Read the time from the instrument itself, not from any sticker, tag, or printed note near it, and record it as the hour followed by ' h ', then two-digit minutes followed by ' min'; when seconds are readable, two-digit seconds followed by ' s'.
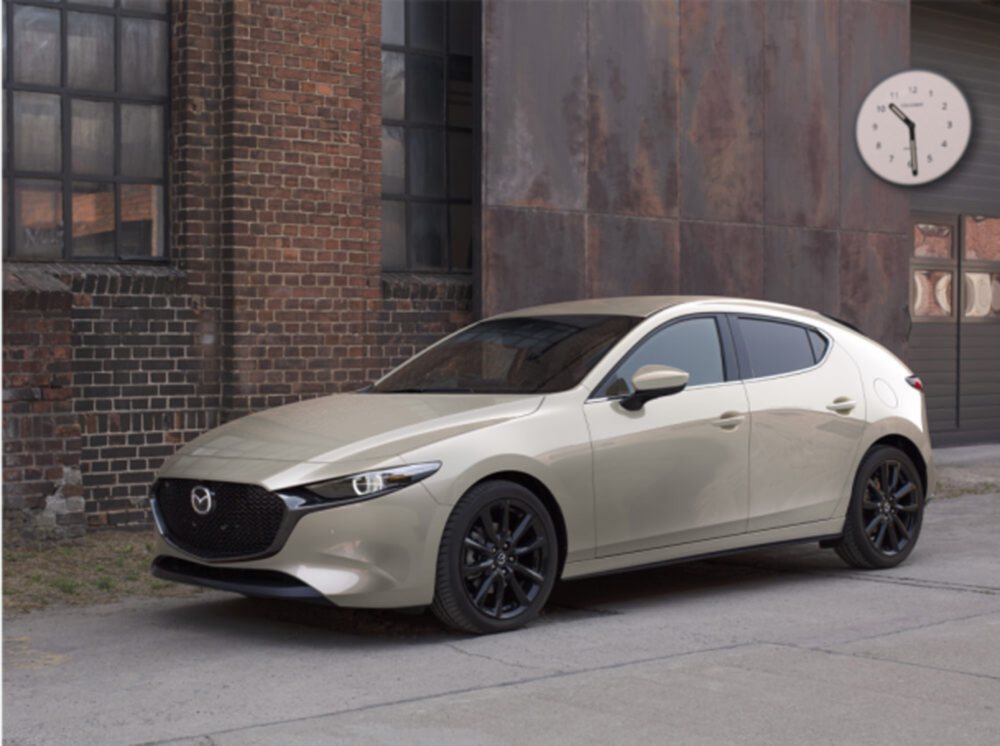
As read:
10 h 29 min
